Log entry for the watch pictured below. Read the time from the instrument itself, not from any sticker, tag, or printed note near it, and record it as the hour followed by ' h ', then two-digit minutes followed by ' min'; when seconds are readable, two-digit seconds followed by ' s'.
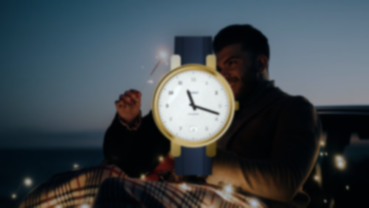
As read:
11 h 18 min
